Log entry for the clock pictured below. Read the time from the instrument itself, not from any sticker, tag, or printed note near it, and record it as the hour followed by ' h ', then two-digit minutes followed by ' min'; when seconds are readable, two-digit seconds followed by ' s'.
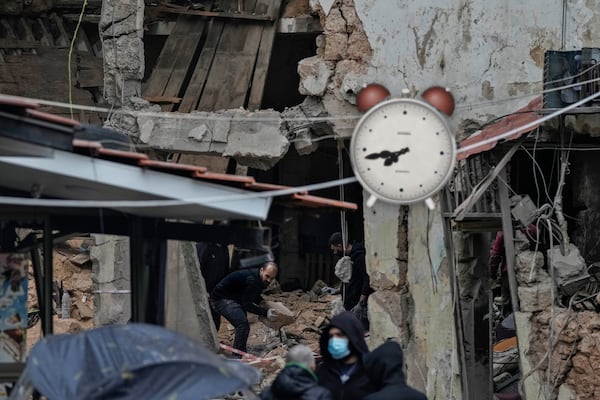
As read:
7 h 43 min
